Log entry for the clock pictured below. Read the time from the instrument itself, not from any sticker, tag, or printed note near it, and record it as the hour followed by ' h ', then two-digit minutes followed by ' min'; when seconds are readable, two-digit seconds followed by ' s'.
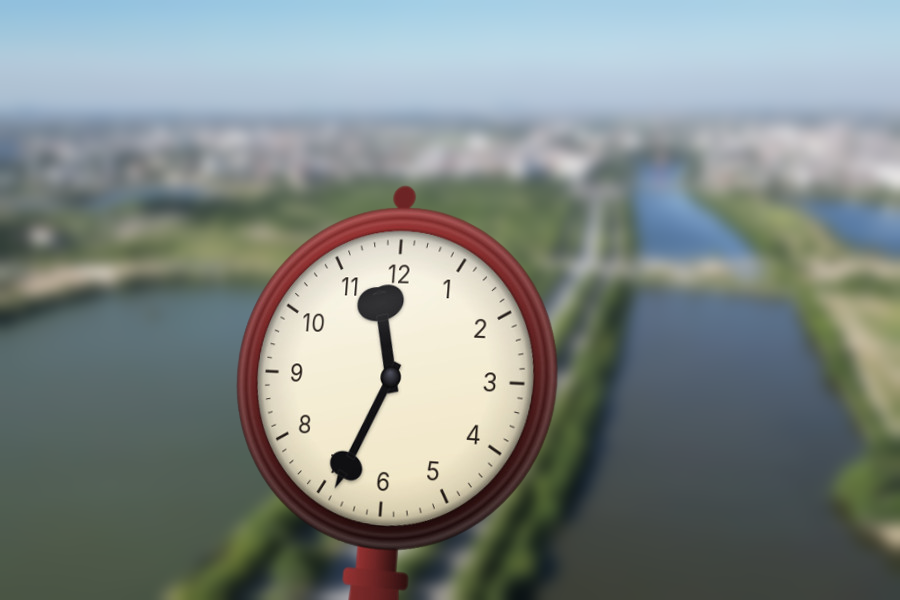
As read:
11 h 34 min
